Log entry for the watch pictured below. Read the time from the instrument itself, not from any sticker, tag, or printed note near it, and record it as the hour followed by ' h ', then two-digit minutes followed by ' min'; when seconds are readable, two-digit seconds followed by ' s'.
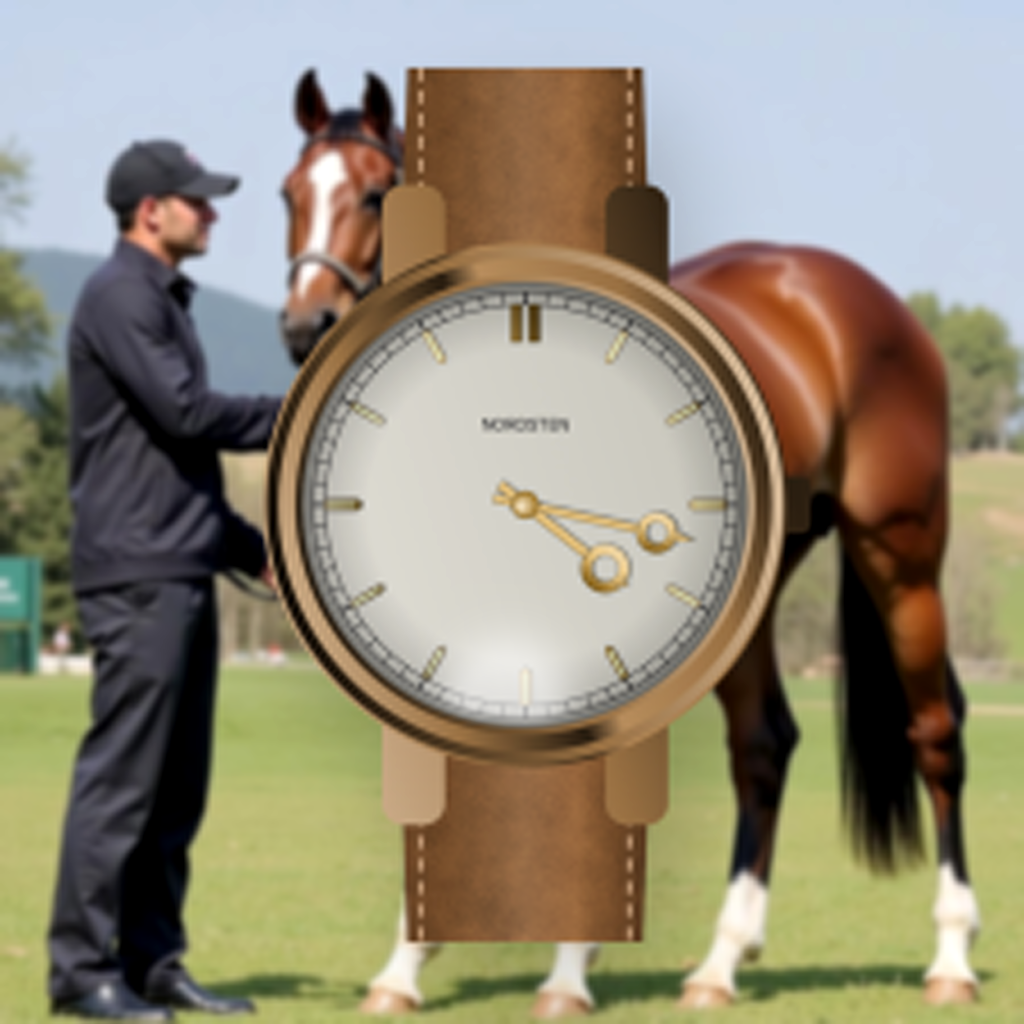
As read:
4 h 17 min
